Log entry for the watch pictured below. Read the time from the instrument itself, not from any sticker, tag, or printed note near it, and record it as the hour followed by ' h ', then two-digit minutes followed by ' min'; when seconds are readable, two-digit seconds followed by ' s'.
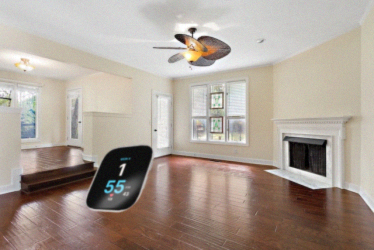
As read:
1 h 55 min
